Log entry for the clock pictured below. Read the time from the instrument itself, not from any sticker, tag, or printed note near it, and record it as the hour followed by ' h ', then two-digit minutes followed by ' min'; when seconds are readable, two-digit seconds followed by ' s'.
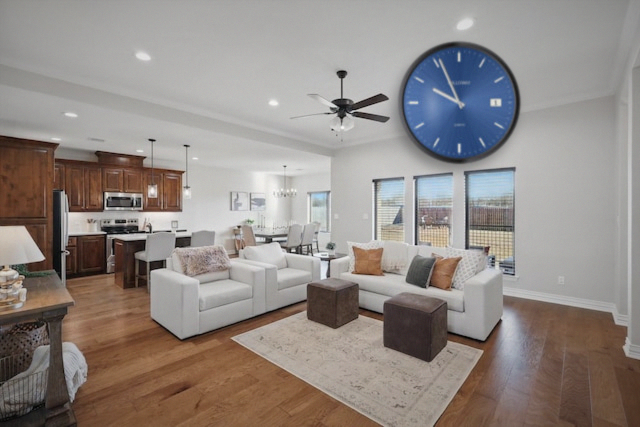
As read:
9 h 56 min
